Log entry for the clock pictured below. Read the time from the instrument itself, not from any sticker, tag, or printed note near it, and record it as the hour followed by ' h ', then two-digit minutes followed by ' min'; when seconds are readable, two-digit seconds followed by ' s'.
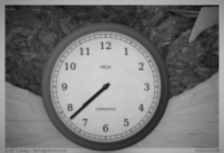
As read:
7 h 38 min
